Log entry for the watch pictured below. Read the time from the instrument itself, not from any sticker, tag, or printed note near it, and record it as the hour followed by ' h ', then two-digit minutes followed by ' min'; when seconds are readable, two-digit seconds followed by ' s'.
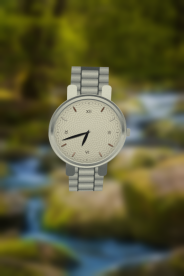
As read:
6 h 42 min
